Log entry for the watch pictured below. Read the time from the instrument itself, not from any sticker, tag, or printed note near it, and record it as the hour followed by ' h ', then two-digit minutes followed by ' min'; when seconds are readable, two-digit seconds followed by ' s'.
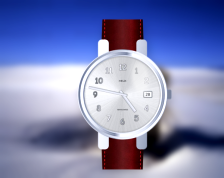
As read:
4 h 47 min
